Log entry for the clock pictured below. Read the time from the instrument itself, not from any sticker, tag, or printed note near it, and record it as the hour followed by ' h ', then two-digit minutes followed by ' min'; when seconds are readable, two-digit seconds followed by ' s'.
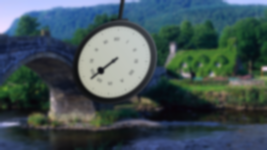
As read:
7 h 38 min
